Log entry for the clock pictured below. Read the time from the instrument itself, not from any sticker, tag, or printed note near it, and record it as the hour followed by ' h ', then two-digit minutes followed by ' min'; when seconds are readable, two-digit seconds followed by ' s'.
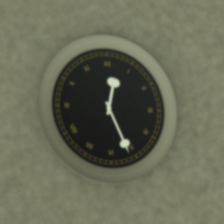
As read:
12 h 26 min
